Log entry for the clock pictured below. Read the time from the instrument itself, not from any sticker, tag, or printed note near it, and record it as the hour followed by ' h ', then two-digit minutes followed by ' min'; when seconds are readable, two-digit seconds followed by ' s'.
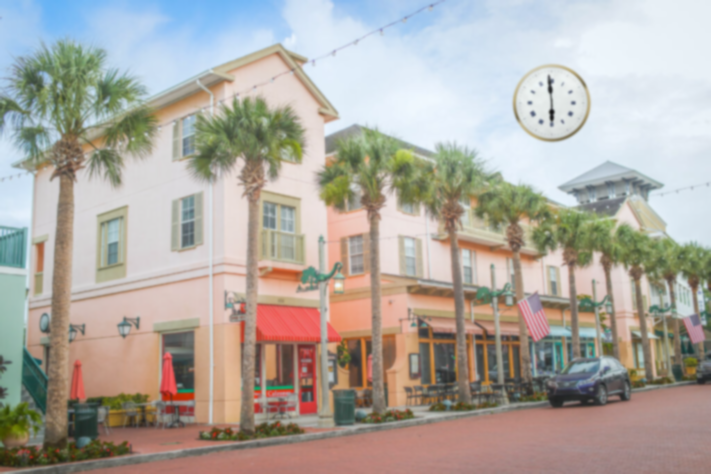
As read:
5 h 59 min
